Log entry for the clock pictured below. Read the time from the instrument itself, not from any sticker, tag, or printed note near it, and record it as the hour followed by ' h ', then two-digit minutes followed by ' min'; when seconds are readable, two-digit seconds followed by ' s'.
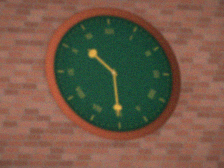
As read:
10 h 30 min
